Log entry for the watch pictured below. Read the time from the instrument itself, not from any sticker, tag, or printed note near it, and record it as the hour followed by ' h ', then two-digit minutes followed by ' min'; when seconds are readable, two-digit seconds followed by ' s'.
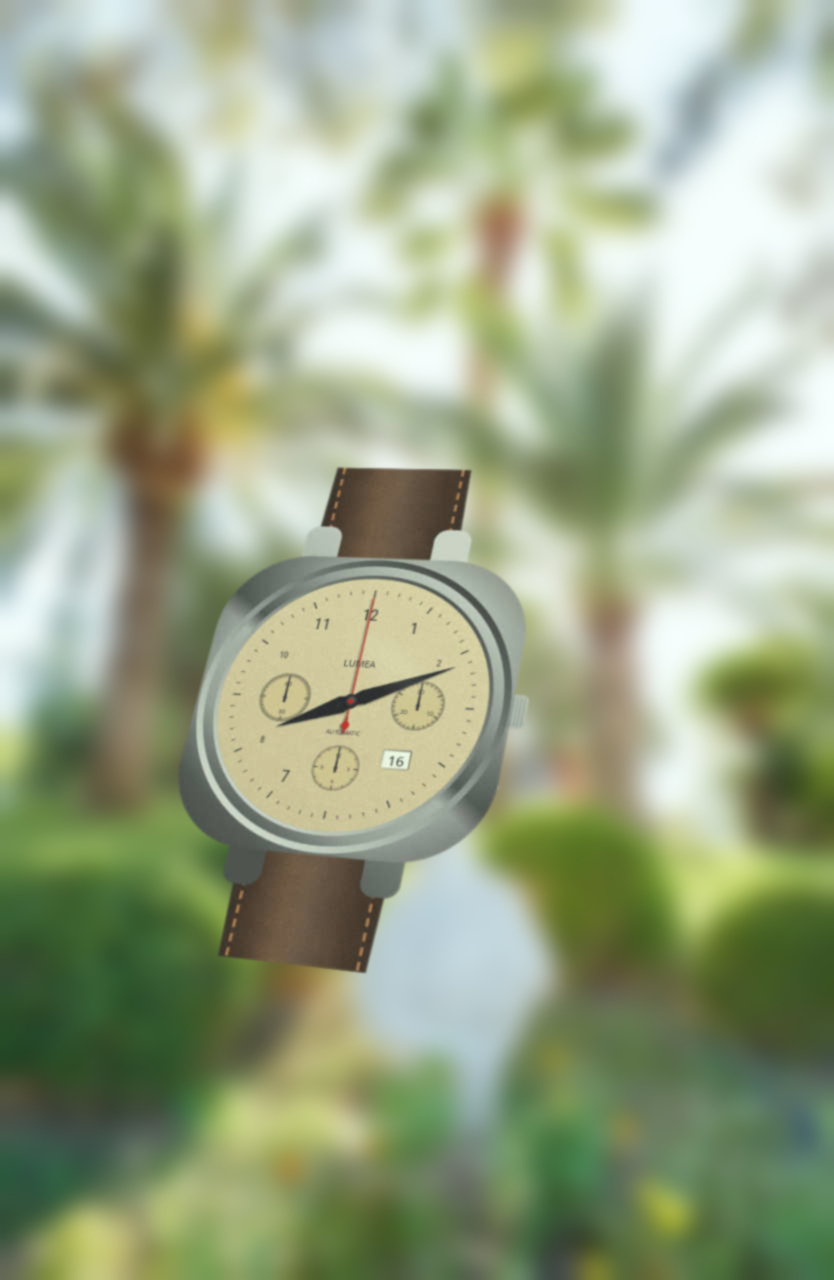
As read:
8 h 11 min
